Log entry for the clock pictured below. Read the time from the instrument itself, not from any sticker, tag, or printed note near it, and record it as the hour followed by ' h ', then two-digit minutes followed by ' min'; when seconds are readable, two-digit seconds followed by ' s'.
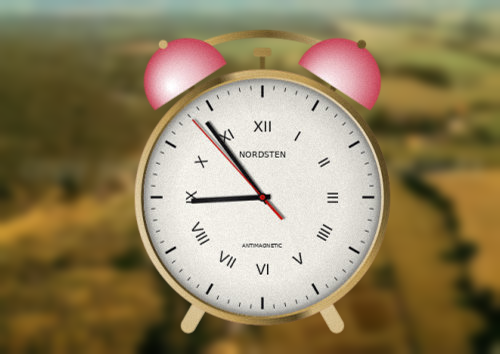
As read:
8 h 53 min 53 s
